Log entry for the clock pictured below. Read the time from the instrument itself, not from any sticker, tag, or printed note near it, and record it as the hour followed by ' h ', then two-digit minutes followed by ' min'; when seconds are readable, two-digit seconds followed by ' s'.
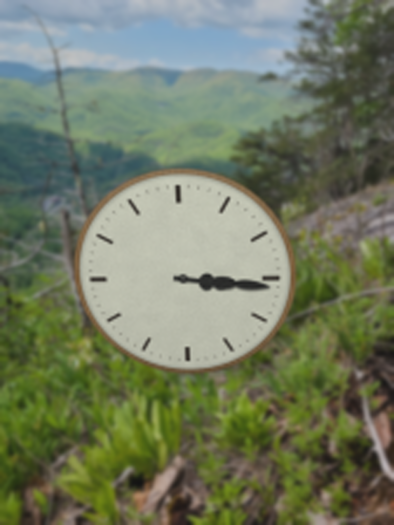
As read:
3 h 16 min
